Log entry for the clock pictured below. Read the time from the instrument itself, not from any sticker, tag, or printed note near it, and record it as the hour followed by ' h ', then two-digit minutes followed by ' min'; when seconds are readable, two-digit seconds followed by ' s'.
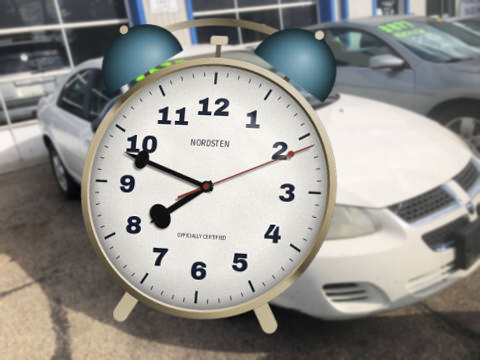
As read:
7 h 48 min 11 s
